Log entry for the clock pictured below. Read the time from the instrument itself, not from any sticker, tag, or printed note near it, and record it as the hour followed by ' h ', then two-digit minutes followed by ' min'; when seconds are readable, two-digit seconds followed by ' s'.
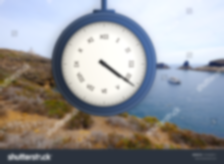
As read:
4 h 21 min
